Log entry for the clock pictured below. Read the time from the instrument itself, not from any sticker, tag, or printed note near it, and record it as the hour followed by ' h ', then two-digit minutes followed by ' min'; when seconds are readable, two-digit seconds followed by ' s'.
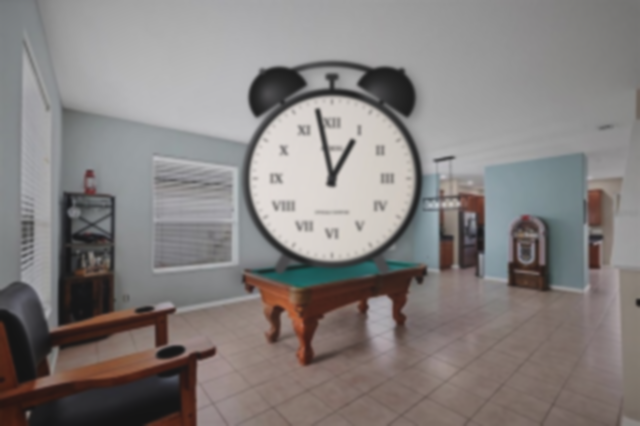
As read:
12 h 58 min
